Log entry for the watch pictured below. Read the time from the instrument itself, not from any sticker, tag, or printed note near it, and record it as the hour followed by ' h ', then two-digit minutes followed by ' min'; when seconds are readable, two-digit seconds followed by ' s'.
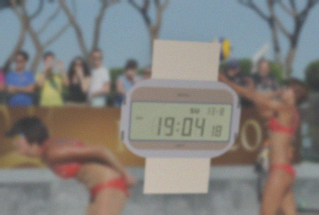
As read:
19 h 04 min 18 s
